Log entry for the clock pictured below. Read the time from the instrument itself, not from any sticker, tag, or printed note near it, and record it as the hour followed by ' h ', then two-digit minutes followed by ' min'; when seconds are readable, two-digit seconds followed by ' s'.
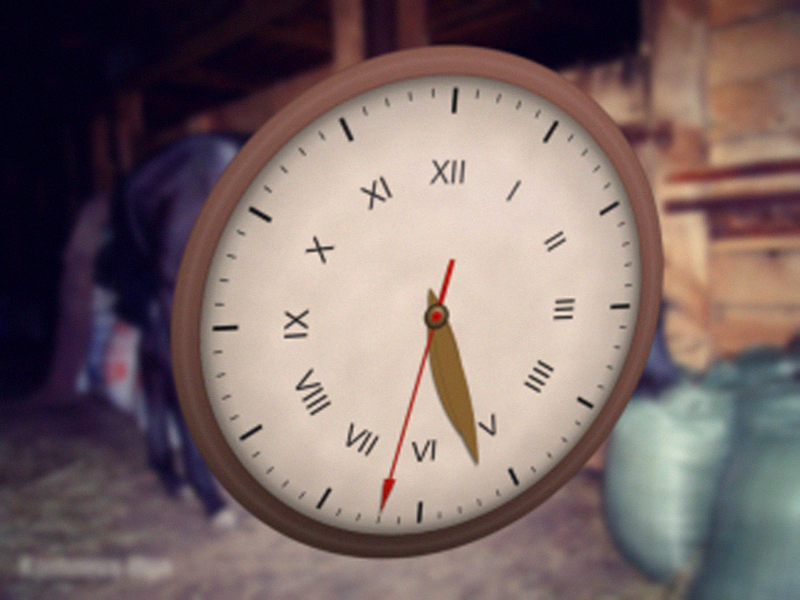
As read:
5 h 26 min 32 s
